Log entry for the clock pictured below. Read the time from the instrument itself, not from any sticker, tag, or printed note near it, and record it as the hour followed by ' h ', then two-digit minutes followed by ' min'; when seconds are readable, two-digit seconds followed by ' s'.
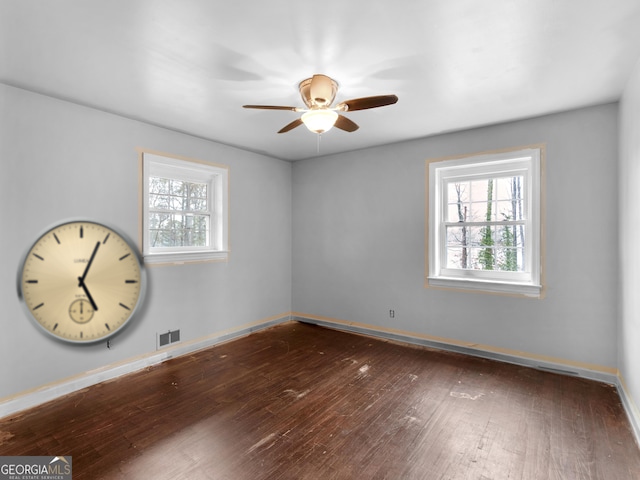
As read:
5 h 04 min
